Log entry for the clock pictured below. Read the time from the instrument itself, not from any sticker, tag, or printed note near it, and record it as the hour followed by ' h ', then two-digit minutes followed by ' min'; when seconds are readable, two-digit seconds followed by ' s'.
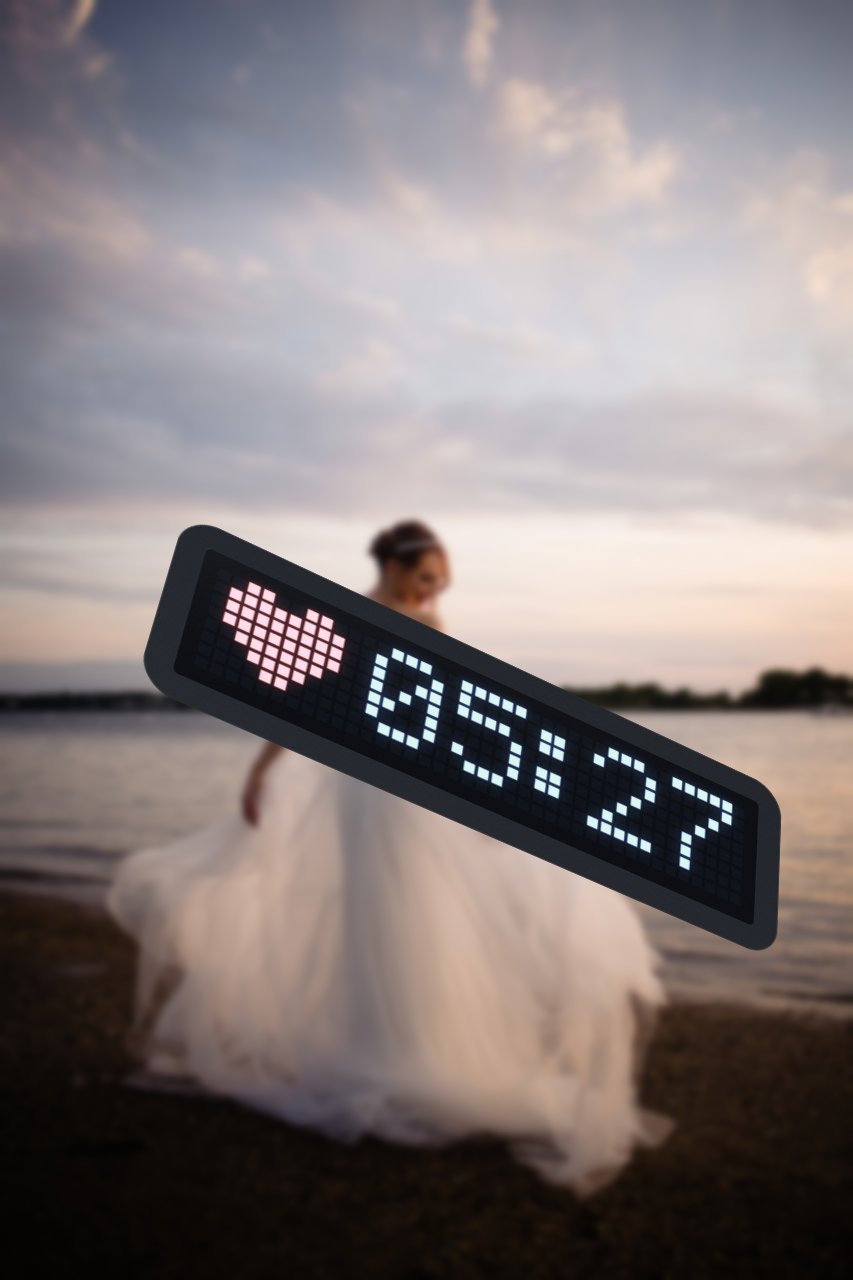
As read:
5 h 27 min
